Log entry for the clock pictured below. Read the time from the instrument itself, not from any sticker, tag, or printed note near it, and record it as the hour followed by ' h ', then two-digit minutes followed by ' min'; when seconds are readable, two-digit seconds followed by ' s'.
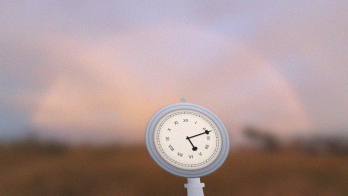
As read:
5 h 12 min
